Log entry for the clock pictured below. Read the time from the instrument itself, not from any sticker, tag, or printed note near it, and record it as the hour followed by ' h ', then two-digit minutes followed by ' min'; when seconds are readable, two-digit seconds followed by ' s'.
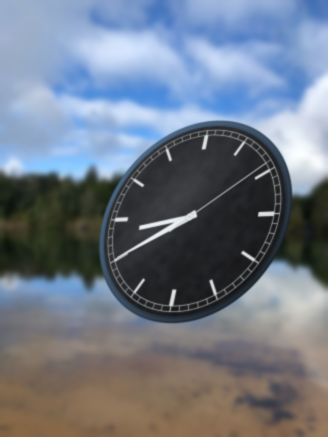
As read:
8 h 40 min 09 s
